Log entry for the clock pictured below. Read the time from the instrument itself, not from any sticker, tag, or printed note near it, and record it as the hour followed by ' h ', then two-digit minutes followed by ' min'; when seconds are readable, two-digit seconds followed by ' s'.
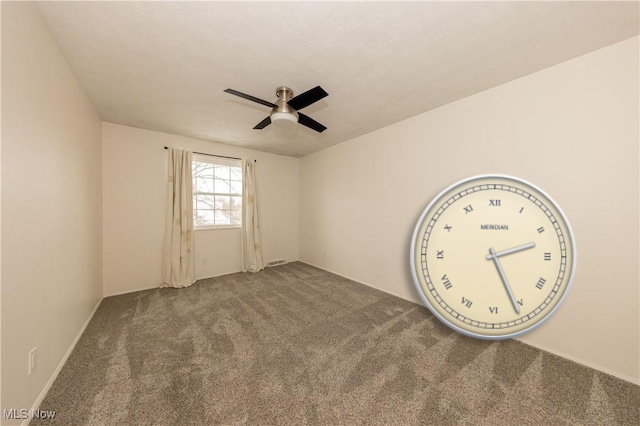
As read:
2 h 26 min
